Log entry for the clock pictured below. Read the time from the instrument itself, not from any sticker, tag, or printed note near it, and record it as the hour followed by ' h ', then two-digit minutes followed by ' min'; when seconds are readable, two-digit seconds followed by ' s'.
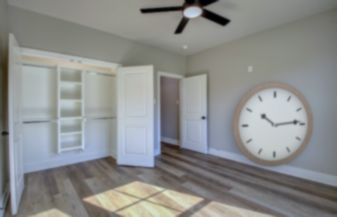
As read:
10 h 14 min
